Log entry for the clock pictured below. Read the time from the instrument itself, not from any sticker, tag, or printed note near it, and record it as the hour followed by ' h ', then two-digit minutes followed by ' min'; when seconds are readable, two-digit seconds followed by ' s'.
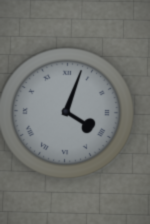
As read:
4 h 03 min
